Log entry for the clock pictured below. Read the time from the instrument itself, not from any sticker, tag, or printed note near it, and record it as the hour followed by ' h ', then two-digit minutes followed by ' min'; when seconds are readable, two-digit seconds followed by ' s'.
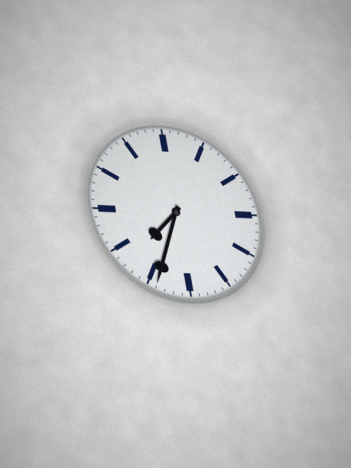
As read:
7 h 34 min
